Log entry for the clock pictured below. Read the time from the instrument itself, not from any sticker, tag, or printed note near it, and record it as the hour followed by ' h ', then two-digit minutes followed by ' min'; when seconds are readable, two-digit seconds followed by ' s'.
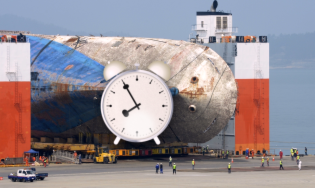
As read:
7 h 55 min
